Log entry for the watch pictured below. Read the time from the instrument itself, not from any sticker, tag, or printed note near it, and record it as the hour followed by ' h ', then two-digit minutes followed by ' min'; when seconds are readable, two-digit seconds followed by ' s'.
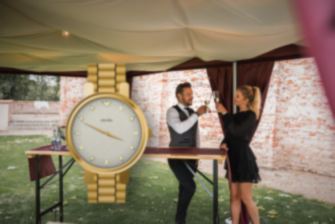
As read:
3 h 49 min
